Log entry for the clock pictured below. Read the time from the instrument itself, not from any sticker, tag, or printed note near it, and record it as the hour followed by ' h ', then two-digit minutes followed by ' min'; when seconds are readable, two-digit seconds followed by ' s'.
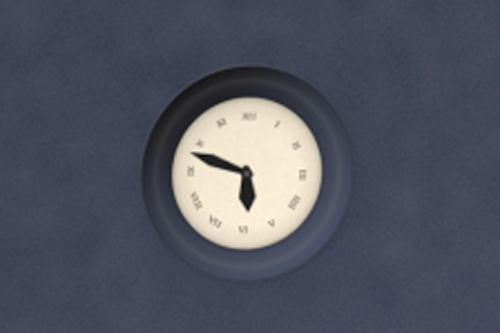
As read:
5 h 48 min
